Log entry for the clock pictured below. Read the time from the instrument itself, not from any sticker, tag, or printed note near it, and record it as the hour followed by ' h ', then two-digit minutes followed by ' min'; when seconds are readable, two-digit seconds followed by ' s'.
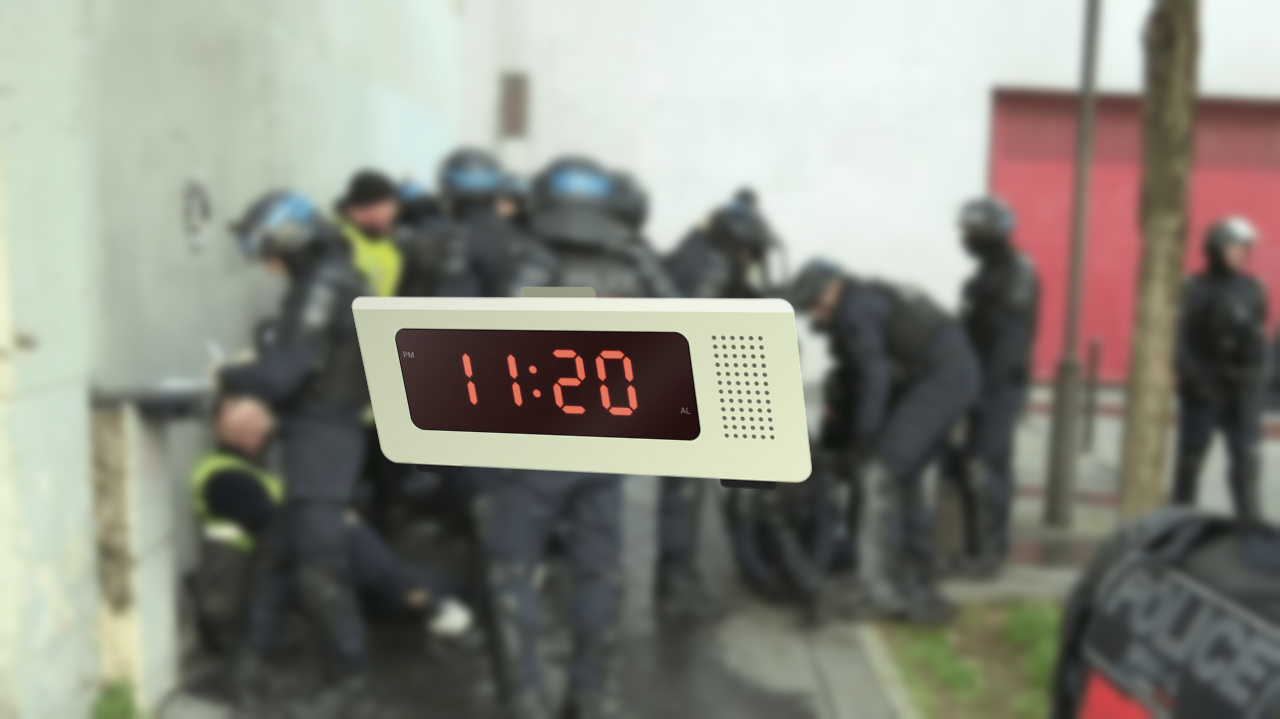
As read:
11 h 20 min
